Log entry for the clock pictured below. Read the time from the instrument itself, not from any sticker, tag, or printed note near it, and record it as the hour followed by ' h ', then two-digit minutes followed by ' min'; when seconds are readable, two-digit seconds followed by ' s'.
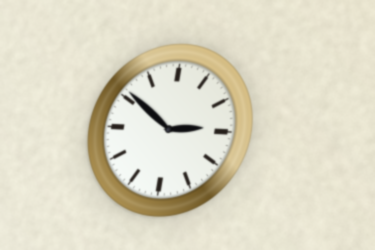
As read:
2 h 51 min
